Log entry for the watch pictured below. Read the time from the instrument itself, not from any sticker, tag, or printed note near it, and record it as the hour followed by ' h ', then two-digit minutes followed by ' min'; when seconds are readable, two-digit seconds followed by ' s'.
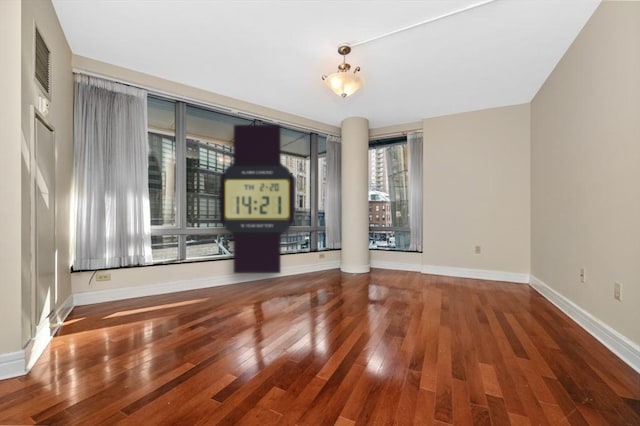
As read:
14 h 21 min
